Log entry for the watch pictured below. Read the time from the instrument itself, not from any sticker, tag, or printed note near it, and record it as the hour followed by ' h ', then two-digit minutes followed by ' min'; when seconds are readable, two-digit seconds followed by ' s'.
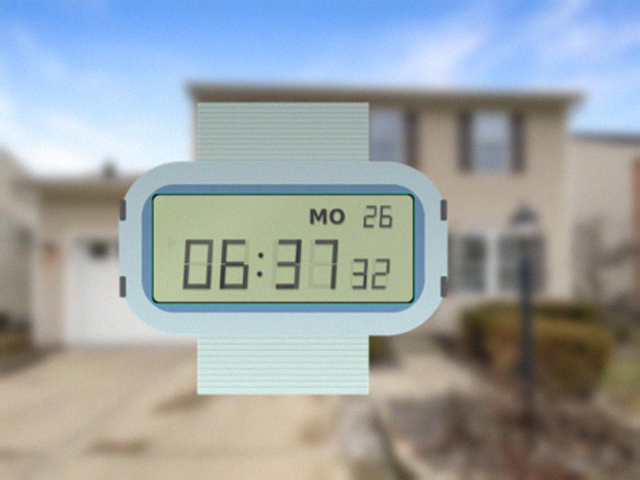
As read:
6 h 37 min 32 s
